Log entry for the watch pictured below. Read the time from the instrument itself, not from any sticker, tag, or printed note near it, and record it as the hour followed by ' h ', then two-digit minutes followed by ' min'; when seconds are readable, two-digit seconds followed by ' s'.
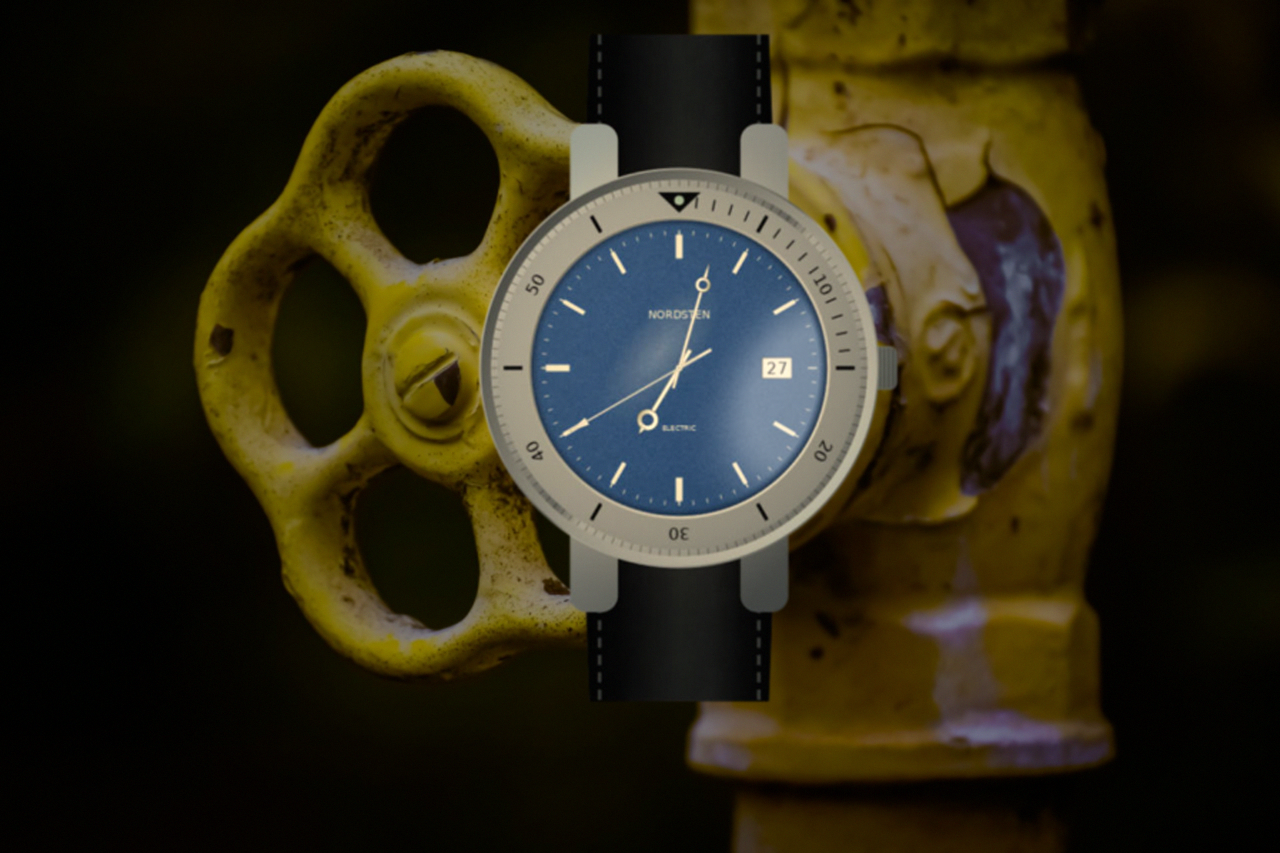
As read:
7 h 02 min 40 s
